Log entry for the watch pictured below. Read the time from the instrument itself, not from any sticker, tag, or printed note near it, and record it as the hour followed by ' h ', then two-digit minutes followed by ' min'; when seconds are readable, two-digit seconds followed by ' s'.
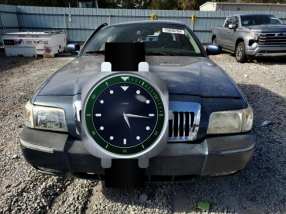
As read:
5 h 16 min
